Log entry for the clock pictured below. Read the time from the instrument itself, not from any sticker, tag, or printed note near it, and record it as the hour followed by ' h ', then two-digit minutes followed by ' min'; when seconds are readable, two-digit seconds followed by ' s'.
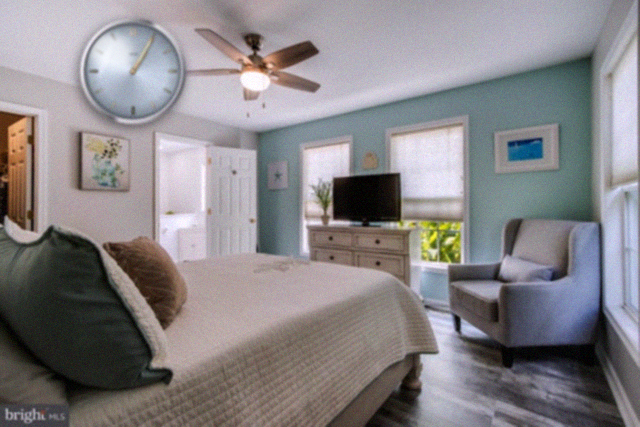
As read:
1 h 05 min
